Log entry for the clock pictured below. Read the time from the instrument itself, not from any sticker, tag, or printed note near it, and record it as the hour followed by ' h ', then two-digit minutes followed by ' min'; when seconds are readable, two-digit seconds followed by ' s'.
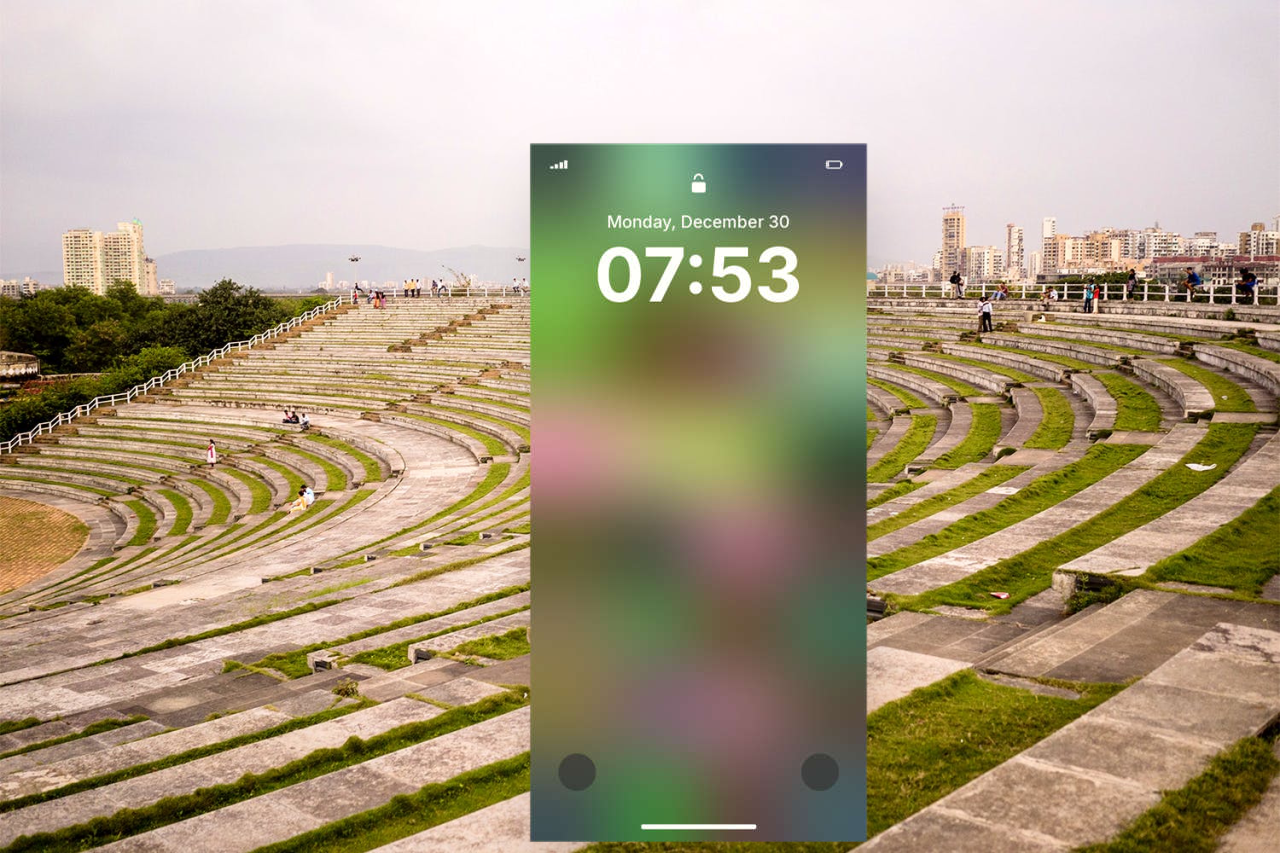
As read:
7 h 53 min
